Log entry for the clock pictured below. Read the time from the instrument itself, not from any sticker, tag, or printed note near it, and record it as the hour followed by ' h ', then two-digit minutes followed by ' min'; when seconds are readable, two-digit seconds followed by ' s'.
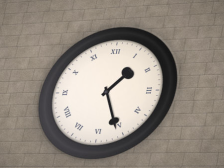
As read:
1 h 26 min
